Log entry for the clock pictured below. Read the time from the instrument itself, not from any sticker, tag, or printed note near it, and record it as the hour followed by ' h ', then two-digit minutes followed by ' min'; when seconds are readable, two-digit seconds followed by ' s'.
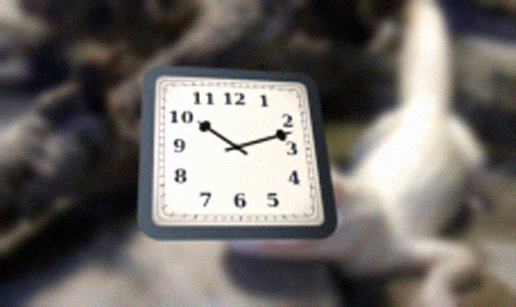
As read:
10 h 12 min
